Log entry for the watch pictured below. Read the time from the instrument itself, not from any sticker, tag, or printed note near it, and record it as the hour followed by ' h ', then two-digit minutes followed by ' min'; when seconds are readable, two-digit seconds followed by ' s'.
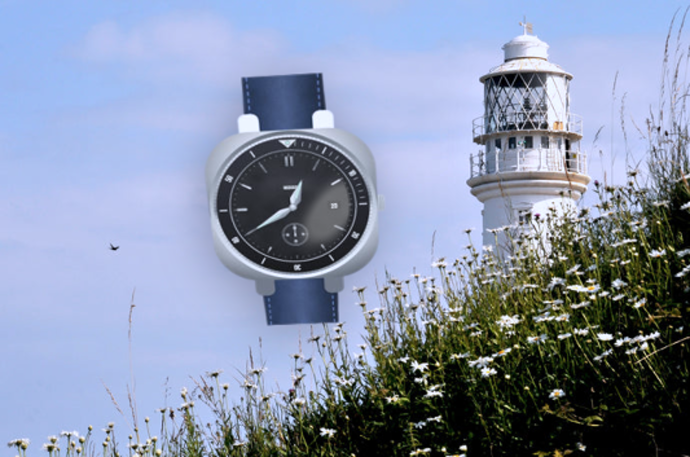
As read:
12 h 40 min
